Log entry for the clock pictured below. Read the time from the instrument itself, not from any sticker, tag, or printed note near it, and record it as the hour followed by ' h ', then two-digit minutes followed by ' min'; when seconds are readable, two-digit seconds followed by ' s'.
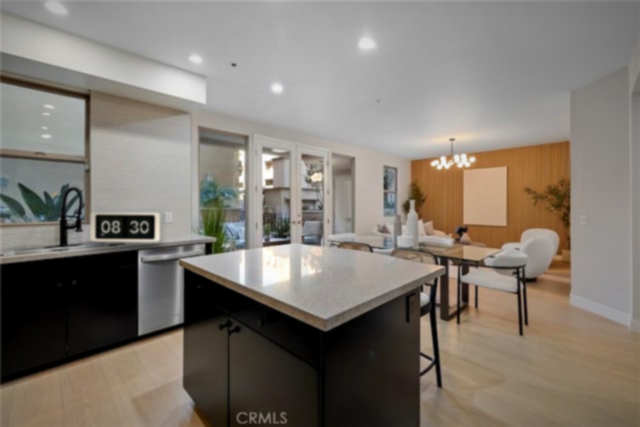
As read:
8 h 30 min
